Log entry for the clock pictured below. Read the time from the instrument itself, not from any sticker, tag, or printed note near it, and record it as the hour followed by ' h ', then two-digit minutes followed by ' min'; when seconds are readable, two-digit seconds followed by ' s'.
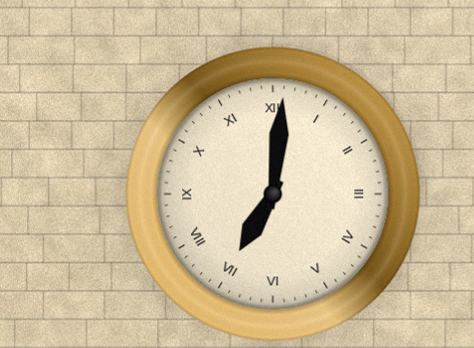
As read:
7 h 01 min
